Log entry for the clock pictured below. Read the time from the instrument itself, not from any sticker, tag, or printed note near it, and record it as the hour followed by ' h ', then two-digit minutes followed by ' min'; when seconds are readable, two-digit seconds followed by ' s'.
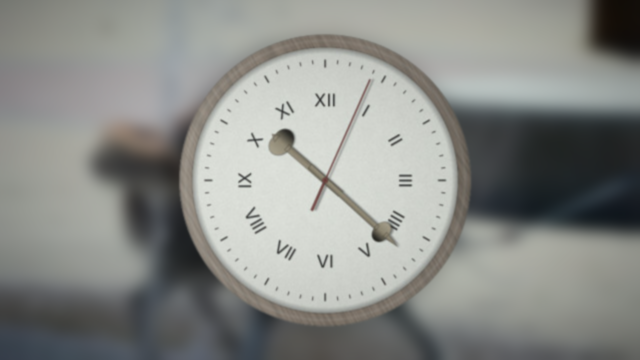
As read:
10 h 22 min 04 s
